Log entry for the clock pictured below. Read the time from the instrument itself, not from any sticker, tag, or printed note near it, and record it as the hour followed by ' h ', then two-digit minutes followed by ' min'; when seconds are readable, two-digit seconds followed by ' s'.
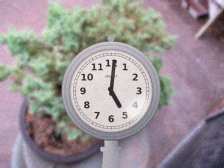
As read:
5 h 01 min
